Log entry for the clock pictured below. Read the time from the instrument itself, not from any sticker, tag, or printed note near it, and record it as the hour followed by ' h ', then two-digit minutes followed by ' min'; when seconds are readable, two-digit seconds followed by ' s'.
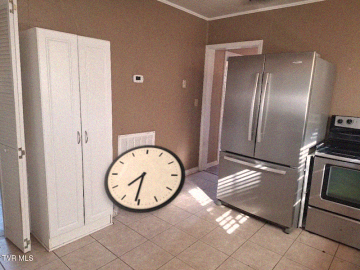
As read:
7 h 31 min
